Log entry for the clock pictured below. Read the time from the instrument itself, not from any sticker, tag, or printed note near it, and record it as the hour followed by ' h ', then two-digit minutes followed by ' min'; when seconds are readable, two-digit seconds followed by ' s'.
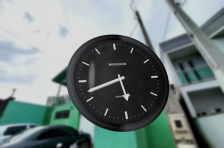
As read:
5 h 42 min
